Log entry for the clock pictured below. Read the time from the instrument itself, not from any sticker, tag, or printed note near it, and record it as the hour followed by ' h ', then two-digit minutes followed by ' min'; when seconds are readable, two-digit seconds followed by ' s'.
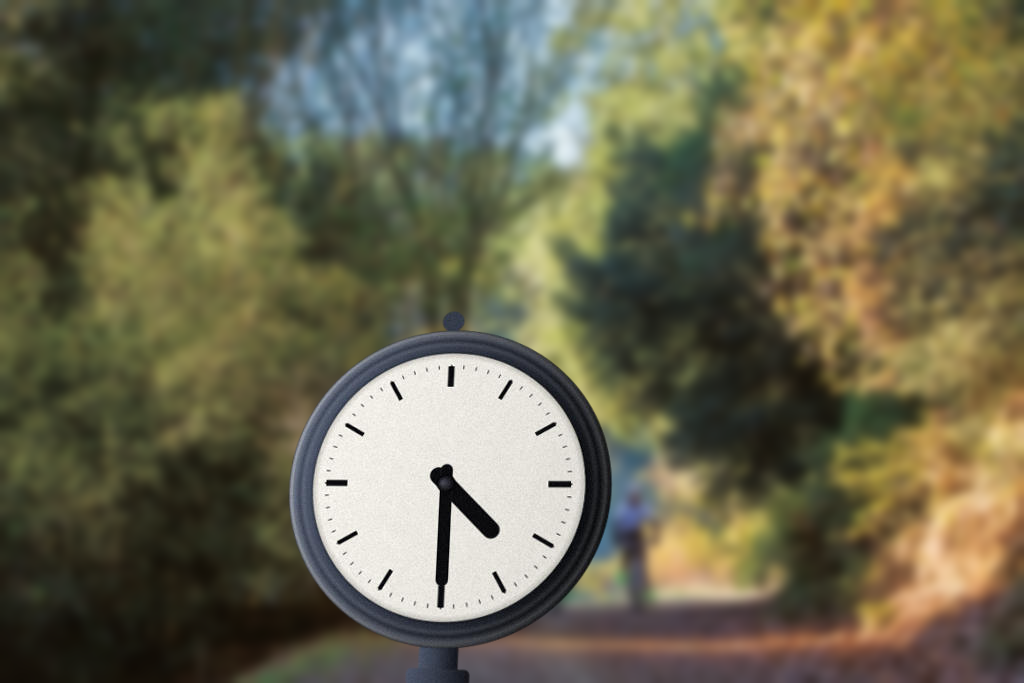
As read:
4 h 30 min
